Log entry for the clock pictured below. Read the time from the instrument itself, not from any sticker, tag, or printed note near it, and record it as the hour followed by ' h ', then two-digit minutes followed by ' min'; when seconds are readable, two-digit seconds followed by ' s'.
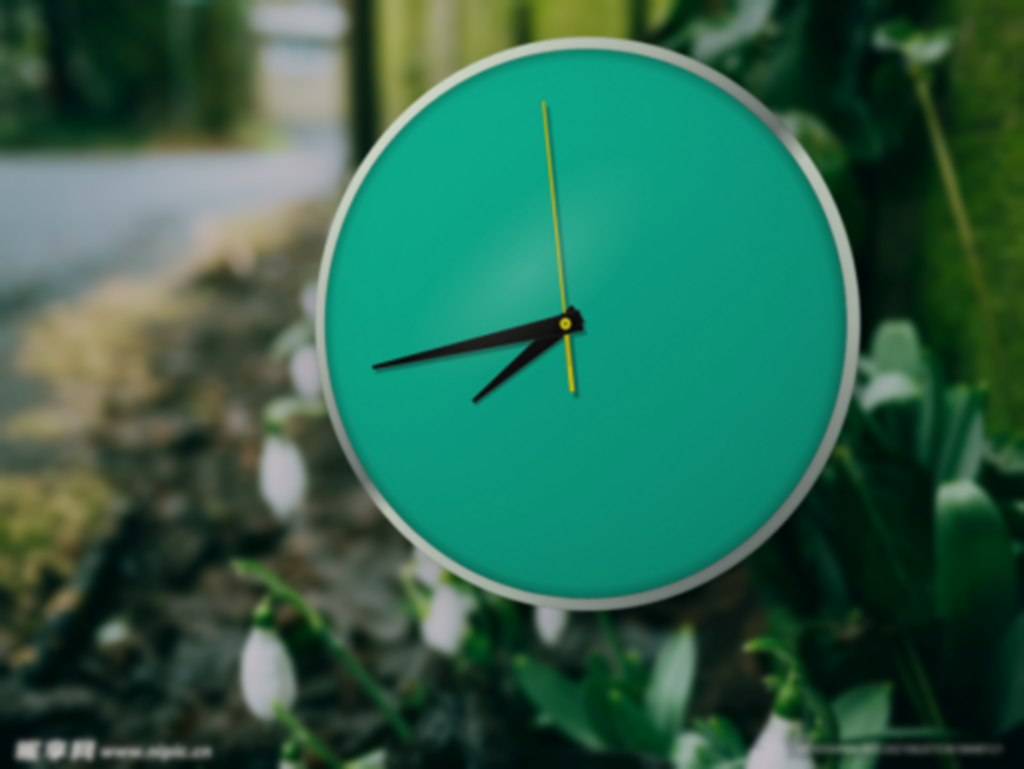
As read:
7 h 42 min 59 s
